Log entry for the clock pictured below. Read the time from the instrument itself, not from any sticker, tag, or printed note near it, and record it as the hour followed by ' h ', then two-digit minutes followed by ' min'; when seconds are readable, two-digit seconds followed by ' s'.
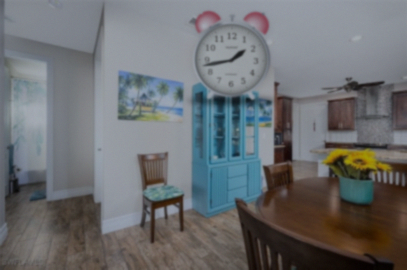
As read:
1 h 43 min
